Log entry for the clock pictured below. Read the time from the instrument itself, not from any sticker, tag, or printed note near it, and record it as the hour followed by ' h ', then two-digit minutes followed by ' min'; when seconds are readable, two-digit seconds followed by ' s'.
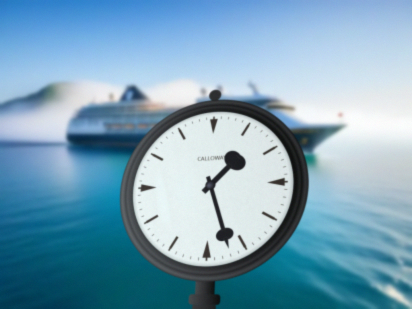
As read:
1 h 27 min
